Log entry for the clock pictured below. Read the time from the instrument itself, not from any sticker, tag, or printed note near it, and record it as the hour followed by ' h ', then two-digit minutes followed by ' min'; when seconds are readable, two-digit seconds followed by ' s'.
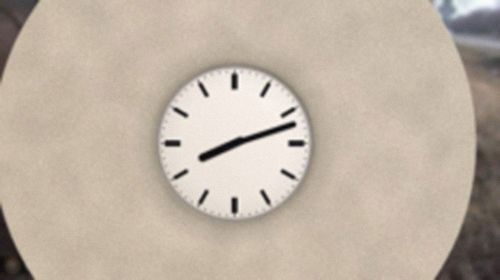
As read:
8 h 12 min
